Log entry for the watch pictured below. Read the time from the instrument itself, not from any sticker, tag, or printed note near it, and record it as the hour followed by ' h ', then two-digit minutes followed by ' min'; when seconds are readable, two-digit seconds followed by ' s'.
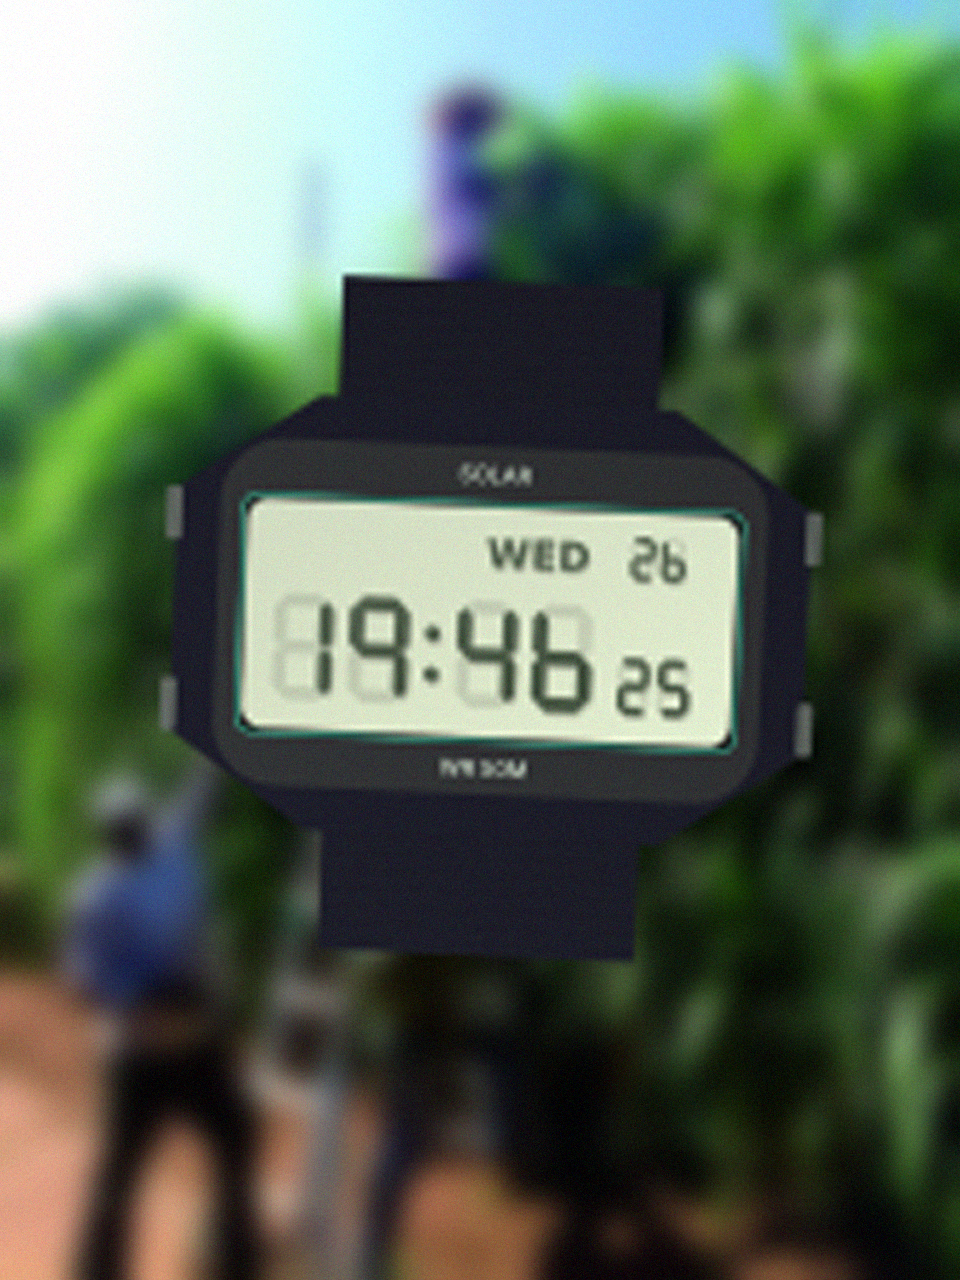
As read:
19 h 46 min 25 s
